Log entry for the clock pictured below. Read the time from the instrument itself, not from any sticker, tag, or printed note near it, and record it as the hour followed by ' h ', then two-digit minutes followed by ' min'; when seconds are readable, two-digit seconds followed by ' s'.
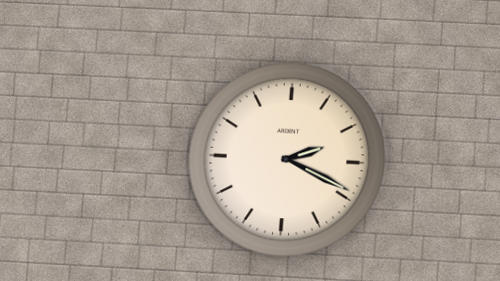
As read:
2 h 19 min
